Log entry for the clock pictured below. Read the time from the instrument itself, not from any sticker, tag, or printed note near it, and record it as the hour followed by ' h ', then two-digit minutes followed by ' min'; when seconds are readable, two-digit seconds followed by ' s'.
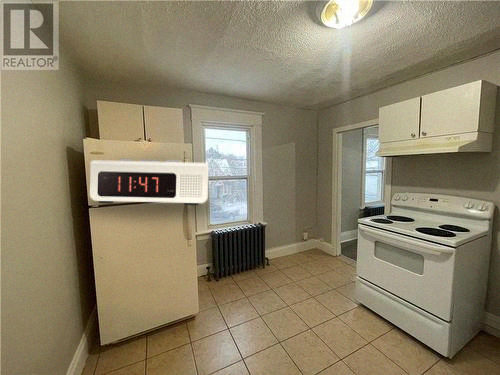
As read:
11 h 47 min
